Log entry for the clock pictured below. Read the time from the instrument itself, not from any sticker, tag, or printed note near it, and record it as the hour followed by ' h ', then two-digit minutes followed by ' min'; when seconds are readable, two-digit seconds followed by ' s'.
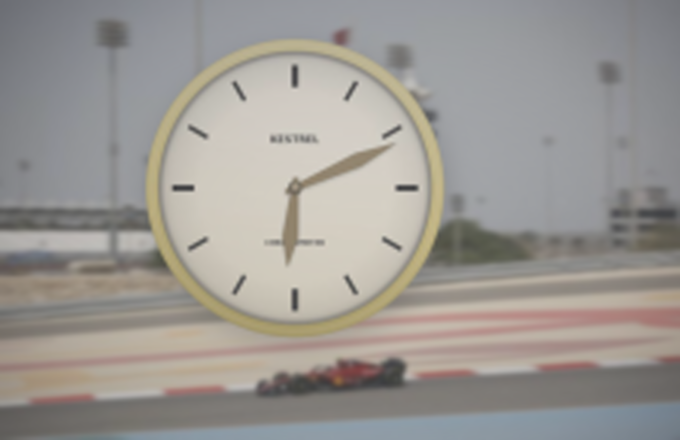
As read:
6 h 11 min
